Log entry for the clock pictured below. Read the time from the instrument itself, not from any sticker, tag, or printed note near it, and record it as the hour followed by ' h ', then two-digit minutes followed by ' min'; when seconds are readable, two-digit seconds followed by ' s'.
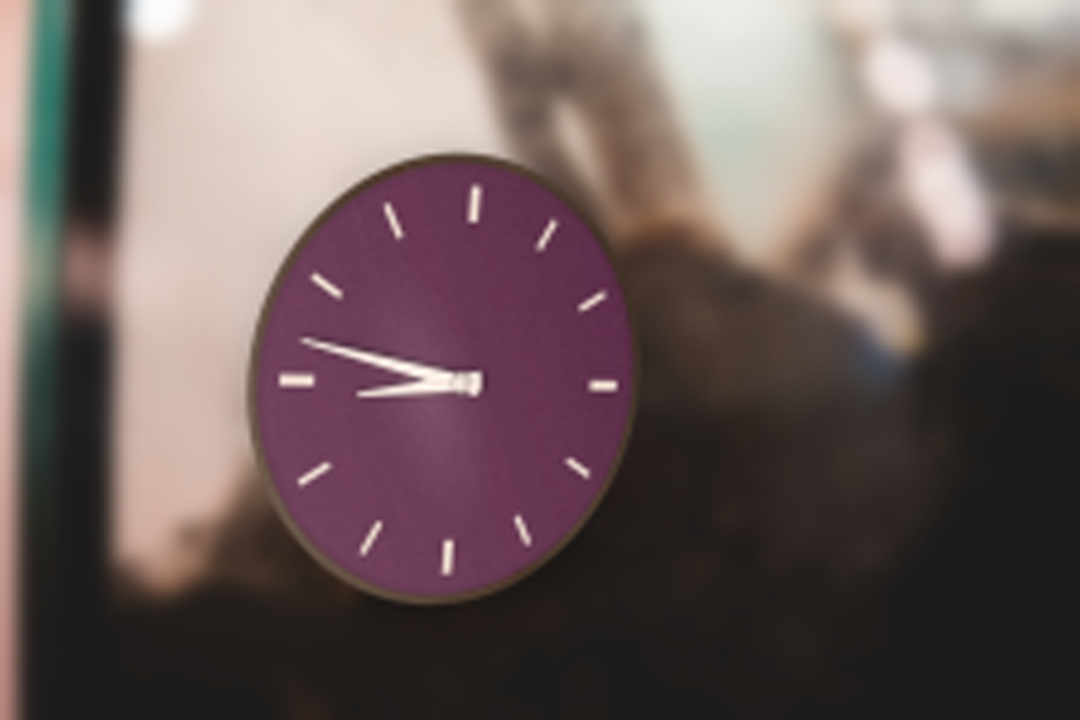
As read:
8 h 47 min
